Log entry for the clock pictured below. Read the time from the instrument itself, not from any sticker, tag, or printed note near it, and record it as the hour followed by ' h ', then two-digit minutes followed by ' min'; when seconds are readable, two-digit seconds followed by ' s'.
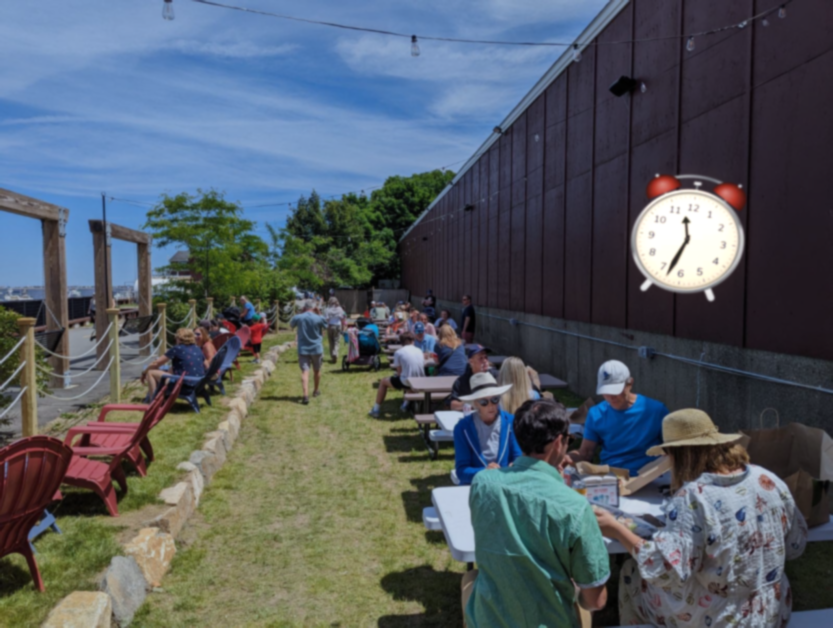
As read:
11 h 33 min
